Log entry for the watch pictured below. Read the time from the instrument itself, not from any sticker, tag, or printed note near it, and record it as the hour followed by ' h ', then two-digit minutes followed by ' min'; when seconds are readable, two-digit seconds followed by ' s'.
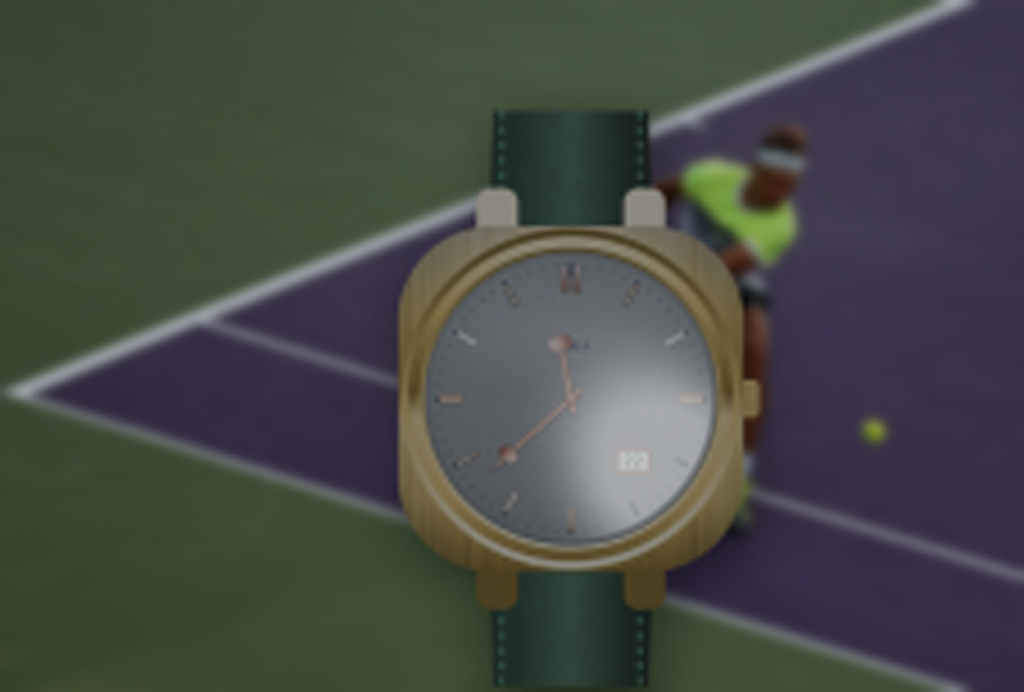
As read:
11 h 38 min
